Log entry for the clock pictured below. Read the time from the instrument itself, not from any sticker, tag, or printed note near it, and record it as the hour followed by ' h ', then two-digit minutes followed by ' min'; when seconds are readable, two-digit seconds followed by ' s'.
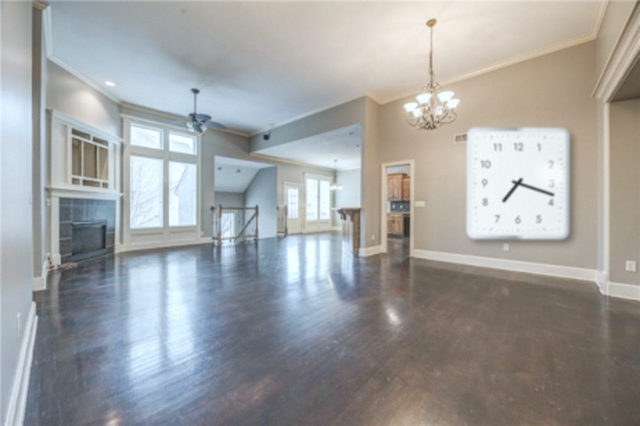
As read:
7 h 18 min
